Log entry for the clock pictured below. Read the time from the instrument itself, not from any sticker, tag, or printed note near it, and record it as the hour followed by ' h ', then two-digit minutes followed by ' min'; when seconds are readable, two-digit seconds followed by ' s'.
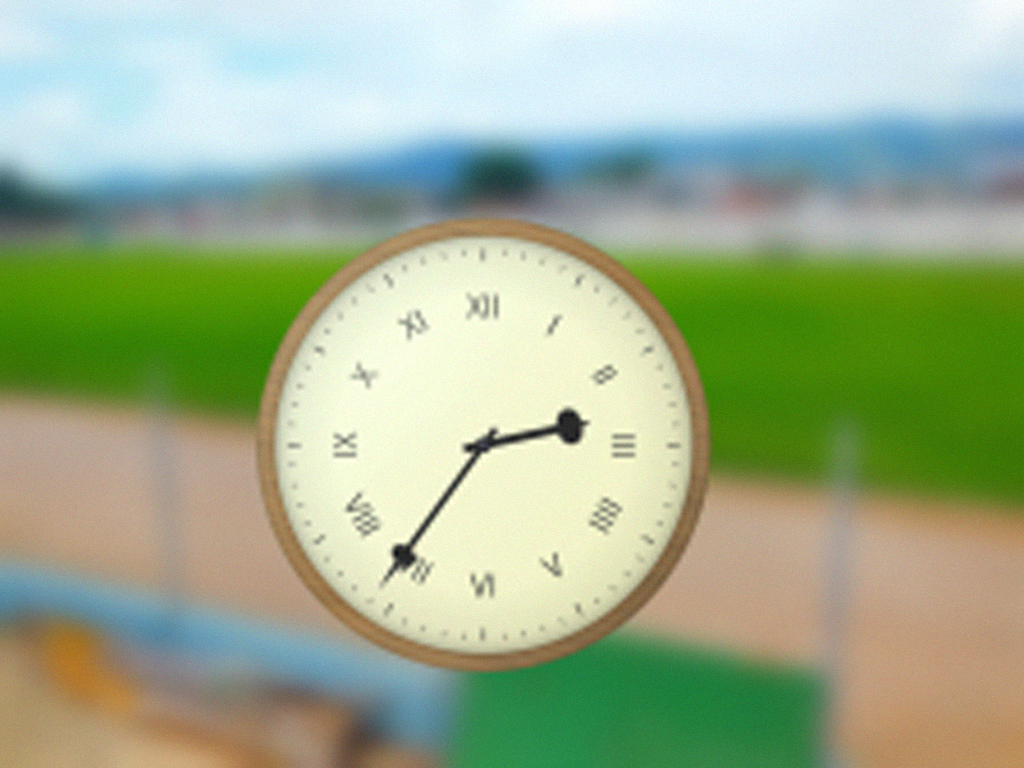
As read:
2 h 36 min
